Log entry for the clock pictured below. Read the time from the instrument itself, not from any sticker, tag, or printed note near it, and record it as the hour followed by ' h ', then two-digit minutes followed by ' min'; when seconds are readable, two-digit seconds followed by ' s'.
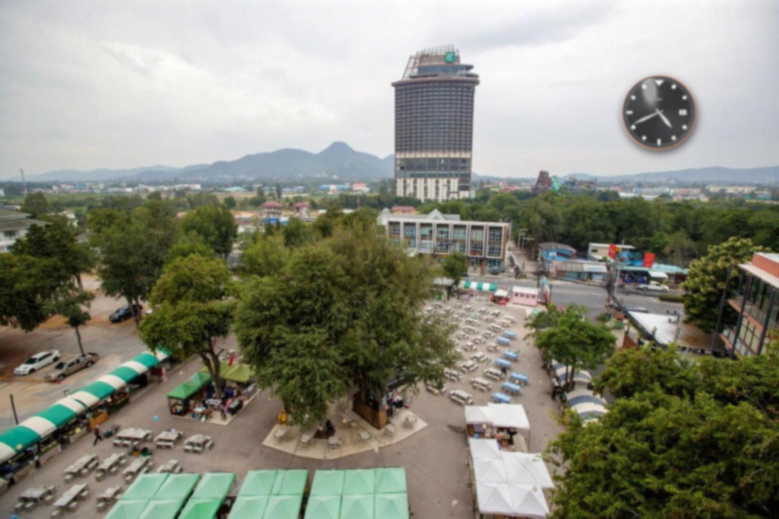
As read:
4 h 41 min
